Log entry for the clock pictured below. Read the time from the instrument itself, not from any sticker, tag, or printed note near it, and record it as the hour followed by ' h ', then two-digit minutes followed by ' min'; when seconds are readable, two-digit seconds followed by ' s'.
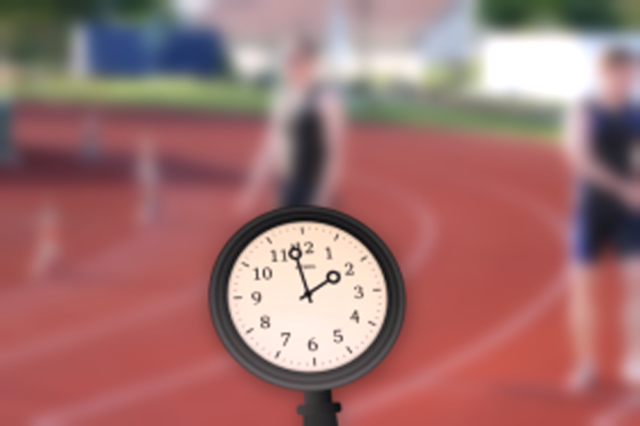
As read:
1 h 58 min
